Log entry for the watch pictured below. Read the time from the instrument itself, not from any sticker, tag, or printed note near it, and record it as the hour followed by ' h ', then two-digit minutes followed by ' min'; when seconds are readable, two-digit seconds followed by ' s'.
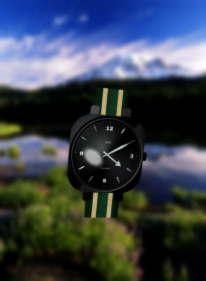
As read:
4 h 10 min
